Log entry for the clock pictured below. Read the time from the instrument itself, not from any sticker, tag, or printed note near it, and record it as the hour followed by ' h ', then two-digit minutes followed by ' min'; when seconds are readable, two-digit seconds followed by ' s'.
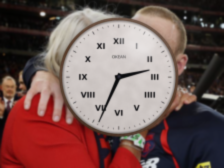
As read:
2 h 34 min
